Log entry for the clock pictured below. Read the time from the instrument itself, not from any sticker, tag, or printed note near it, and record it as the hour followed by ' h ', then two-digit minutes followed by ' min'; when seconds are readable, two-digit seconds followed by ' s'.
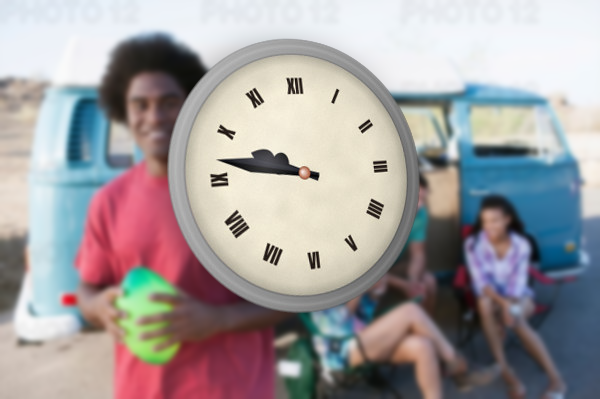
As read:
9 h 47 min
